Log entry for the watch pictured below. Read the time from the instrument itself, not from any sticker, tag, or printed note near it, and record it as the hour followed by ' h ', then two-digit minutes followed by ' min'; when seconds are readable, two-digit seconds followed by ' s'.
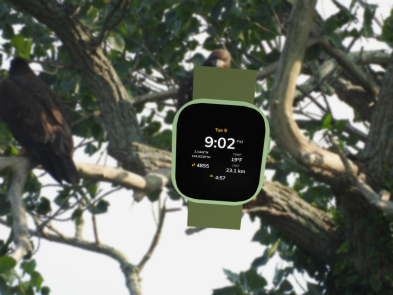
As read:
9 h 02 min
